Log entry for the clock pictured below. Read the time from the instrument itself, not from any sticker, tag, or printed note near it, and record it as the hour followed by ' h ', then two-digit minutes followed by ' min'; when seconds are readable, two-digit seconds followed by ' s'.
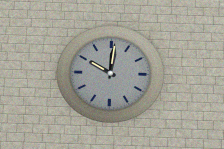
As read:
10 h 01 min
